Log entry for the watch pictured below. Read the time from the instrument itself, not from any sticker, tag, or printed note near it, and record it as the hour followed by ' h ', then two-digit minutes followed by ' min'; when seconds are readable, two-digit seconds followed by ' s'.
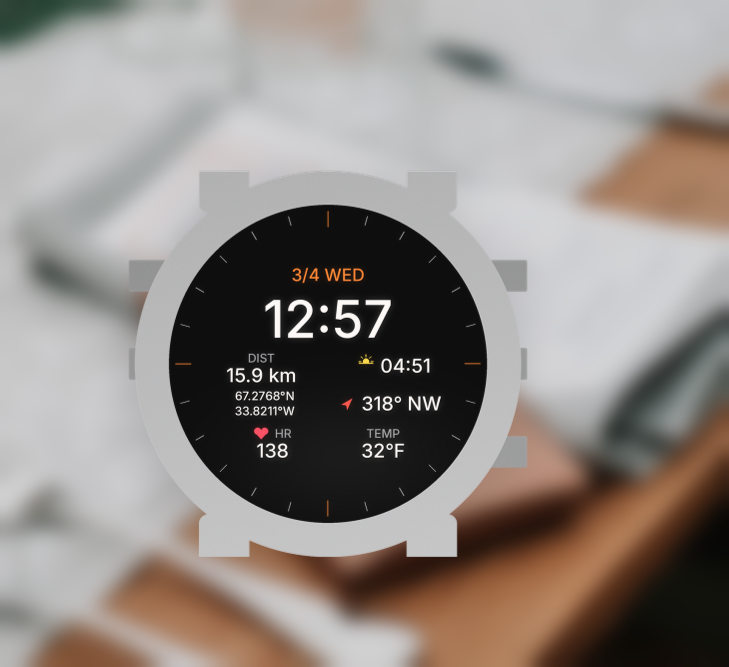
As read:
12 h 57 min
